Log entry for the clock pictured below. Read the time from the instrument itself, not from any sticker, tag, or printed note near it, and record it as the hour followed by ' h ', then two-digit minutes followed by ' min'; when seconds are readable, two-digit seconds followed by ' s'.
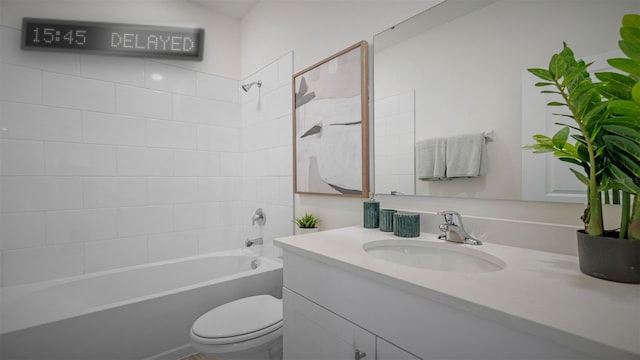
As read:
15 h 45 min
